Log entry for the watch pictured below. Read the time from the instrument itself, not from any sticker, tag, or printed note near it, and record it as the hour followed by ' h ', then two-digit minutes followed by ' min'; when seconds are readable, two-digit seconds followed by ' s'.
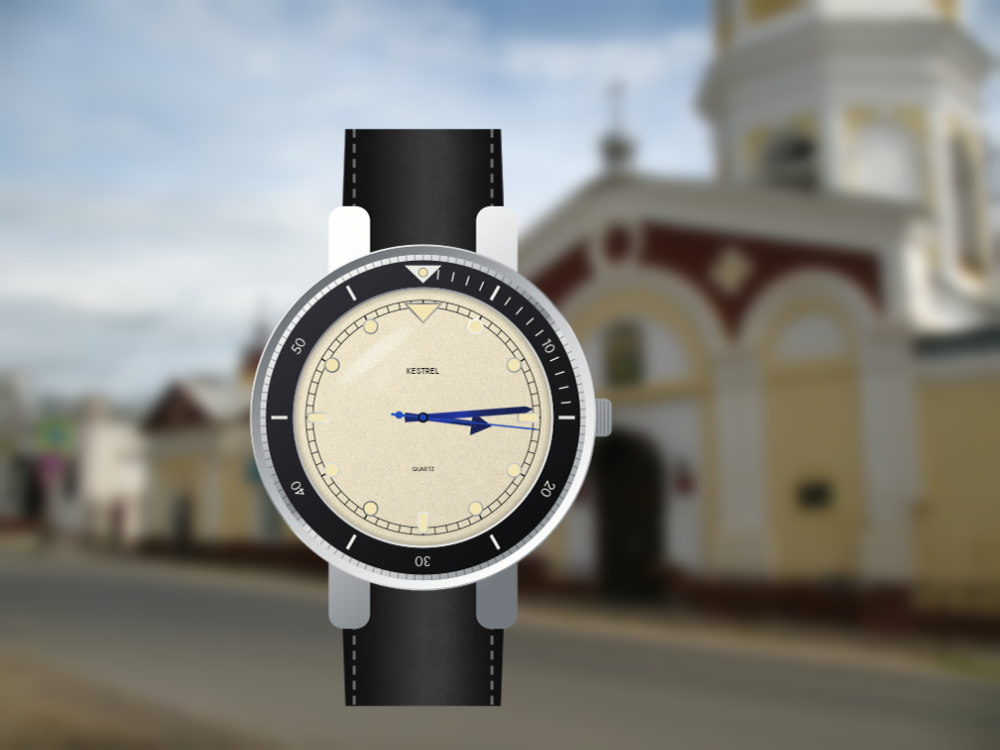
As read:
3 h 14 min 16 s
